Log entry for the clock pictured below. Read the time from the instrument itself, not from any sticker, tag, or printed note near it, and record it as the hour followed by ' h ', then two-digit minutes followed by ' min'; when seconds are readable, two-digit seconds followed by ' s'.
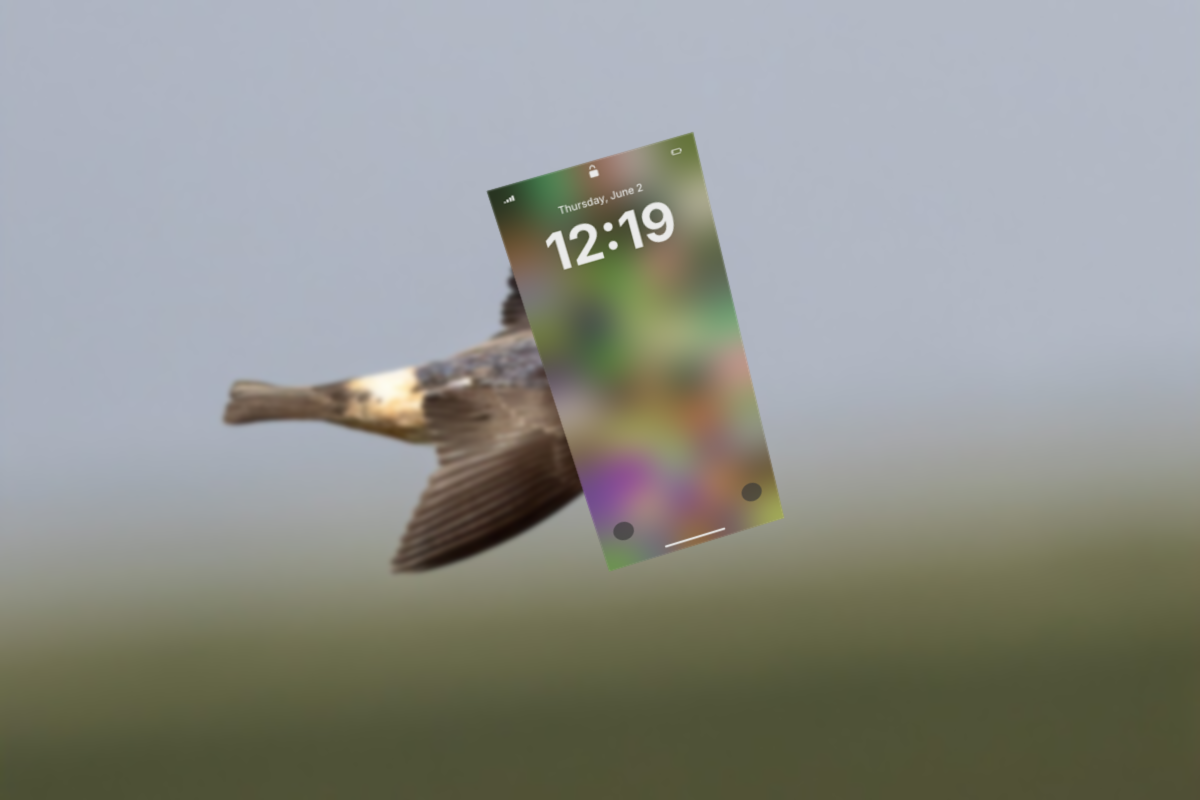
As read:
12 h 19 min
